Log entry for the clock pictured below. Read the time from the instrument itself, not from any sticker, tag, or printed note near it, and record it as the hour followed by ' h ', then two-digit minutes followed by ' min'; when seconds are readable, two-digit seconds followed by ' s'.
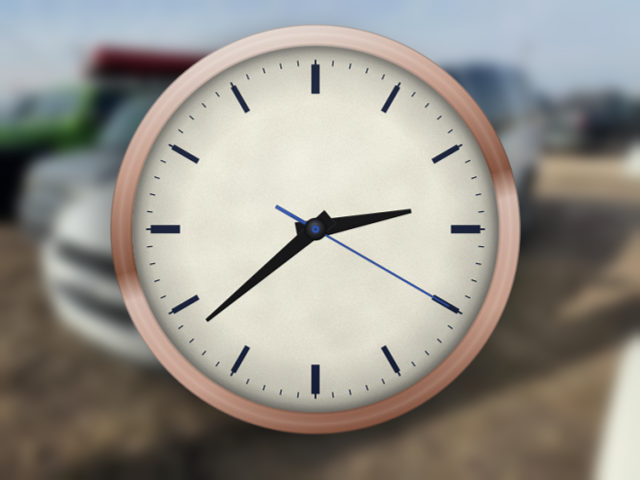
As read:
2 h 38 min 20 s
